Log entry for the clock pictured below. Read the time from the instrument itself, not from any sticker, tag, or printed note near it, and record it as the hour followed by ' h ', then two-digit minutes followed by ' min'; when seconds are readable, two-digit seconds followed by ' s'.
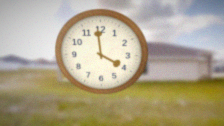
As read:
3 h 59 min
